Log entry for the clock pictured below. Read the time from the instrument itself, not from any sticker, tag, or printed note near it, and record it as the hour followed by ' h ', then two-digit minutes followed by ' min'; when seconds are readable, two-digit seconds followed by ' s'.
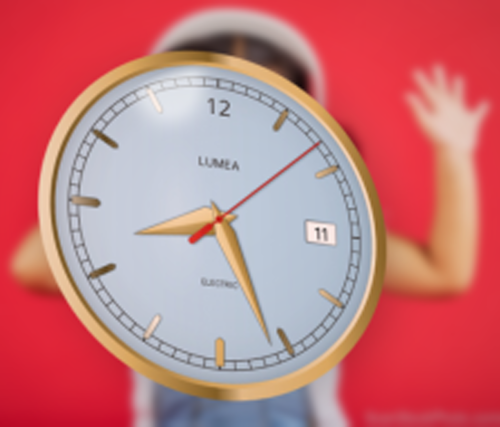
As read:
8 h 26 min 08 s
